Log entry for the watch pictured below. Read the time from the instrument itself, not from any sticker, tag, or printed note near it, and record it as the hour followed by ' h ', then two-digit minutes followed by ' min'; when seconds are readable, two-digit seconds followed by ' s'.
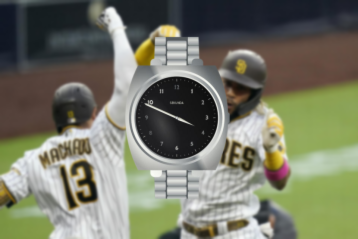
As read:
3 h 49 min
